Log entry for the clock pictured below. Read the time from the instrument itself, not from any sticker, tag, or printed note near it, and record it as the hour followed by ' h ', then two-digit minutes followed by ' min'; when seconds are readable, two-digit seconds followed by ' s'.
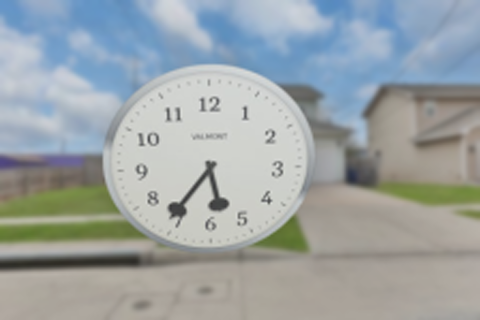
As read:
5 h 36 min
